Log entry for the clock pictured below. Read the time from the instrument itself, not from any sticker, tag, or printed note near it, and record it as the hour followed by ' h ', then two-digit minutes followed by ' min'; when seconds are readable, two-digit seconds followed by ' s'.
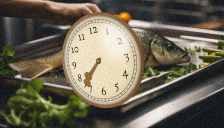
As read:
7 h 37 min
